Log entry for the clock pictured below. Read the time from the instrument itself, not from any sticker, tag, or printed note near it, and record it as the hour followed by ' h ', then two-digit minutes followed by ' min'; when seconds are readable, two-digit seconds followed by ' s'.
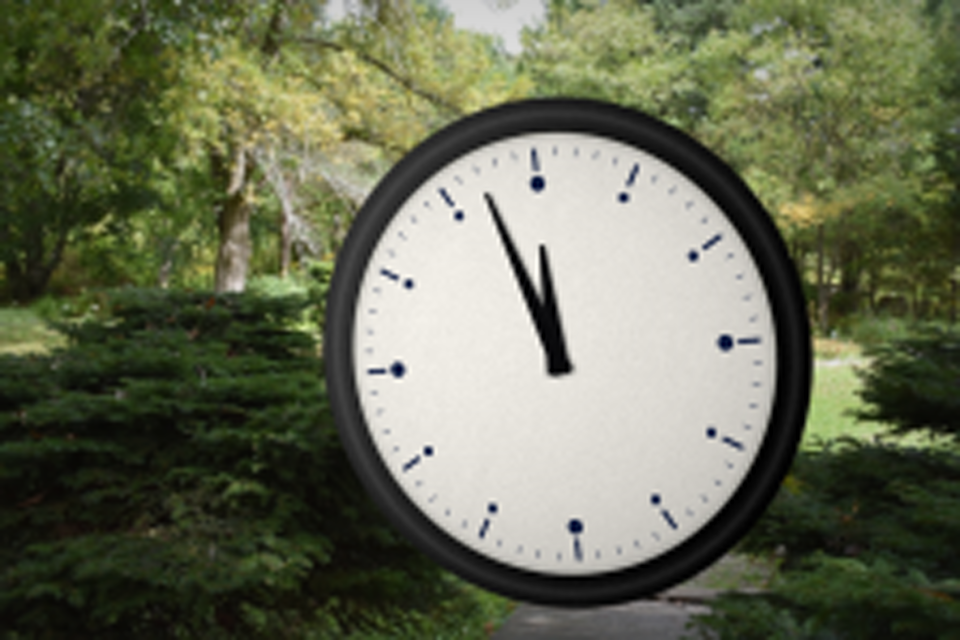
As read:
11 h 57 min
